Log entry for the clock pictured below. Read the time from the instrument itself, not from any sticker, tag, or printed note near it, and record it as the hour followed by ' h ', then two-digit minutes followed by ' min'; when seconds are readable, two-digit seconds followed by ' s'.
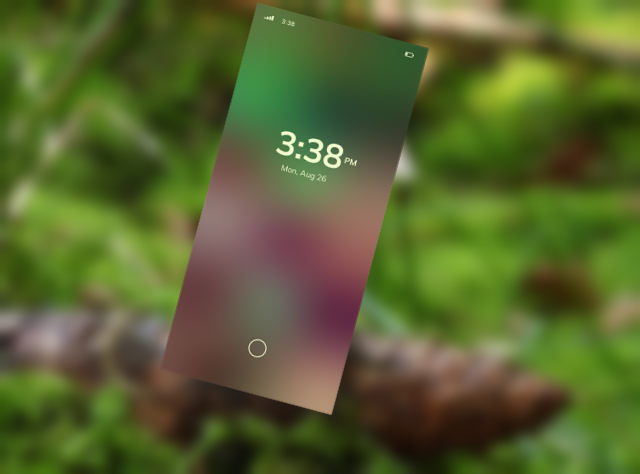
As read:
3 h 38 min
